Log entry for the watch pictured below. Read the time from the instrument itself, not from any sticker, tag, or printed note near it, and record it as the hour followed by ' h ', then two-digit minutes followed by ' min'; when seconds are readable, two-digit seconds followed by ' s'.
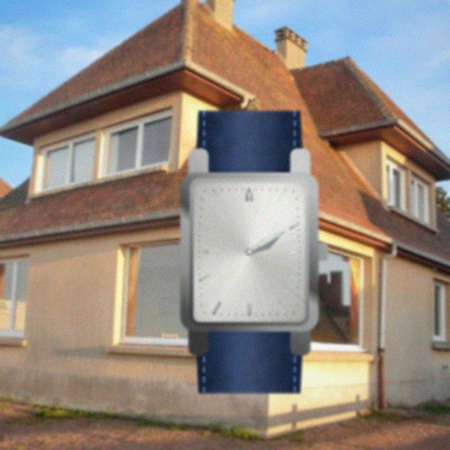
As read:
2 h 10 min
